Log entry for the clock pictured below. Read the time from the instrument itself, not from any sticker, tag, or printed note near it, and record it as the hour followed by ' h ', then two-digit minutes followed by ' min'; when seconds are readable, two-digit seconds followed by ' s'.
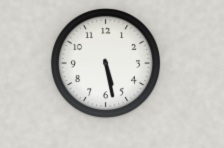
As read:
5 h 28 min
